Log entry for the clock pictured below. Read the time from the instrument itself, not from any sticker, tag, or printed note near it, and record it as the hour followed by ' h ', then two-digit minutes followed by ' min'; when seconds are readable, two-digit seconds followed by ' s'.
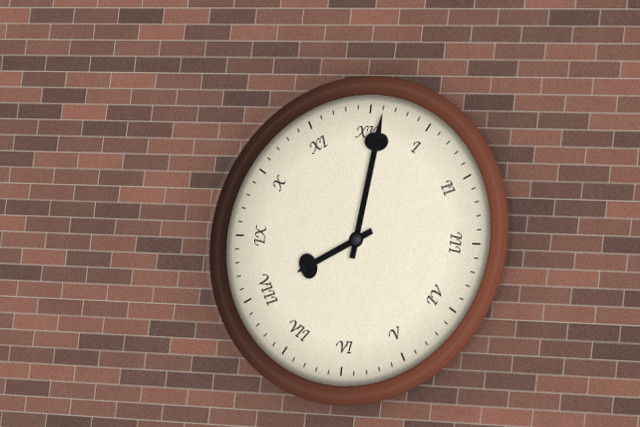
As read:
8 h 01 min
